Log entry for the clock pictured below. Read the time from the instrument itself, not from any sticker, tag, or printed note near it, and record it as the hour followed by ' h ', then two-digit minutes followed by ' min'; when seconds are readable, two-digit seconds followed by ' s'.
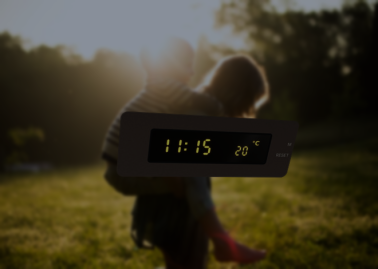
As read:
11 h 15 min
